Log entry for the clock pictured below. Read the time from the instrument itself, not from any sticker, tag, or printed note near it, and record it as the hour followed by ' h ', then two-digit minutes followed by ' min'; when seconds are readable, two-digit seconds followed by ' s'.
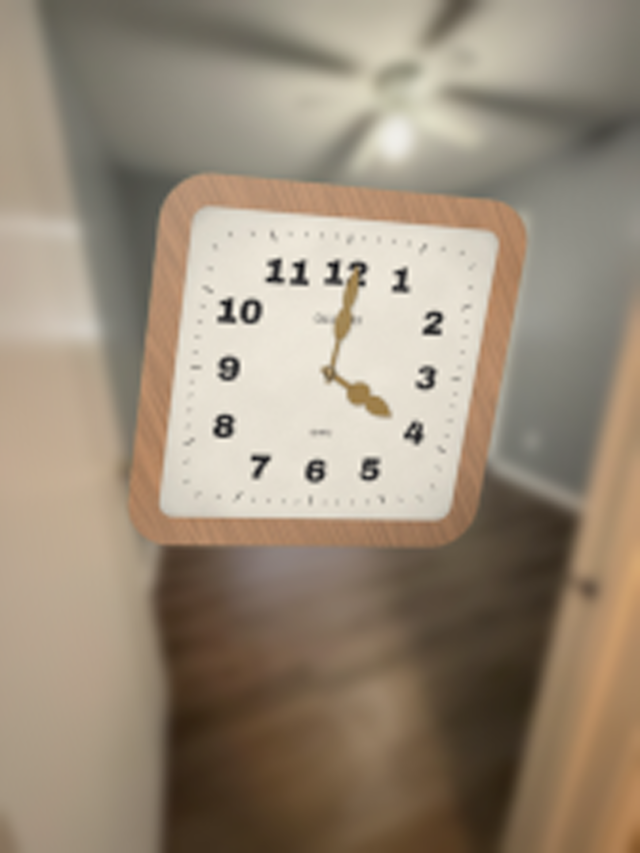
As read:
4 h 01 min
